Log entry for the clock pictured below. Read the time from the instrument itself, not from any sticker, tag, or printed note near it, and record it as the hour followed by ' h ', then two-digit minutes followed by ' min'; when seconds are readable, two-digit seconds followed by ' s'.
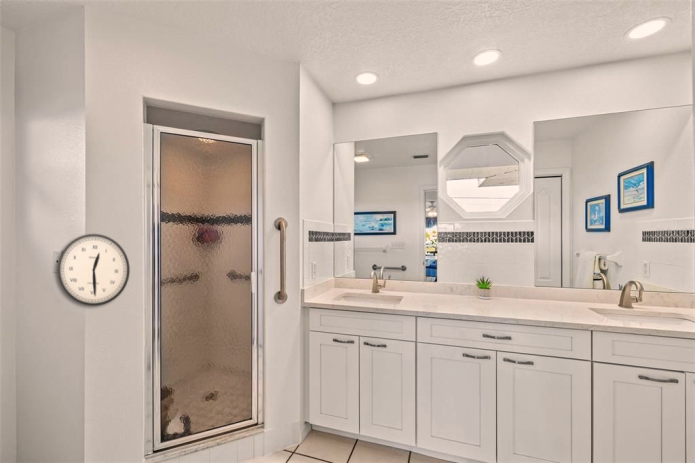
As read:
12 h 29 min
